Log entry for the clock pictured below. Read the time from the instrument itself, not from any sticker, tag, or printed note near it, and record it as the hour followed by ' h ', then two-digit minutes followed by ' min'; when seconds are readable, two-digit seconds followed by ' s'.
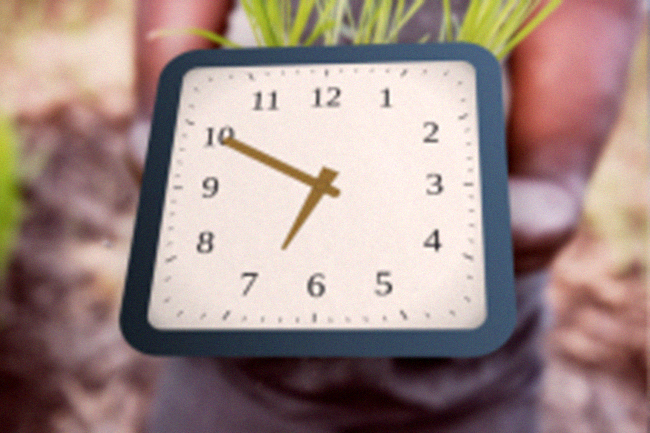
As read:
6 h 50 min
